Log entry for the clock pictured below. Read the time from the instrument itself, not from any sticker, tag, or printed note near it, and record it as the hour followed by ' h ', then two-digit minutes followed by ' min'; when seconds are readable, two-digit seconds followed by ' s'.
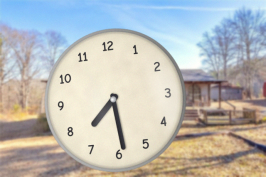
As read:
7 h 29 min
